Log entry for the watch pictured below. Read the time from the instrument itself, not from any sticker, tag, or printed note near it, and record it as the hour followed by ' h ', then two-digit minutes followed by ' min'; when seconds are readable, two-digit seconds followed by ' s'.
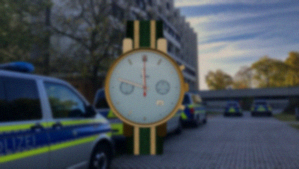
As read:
11 h 48 min
